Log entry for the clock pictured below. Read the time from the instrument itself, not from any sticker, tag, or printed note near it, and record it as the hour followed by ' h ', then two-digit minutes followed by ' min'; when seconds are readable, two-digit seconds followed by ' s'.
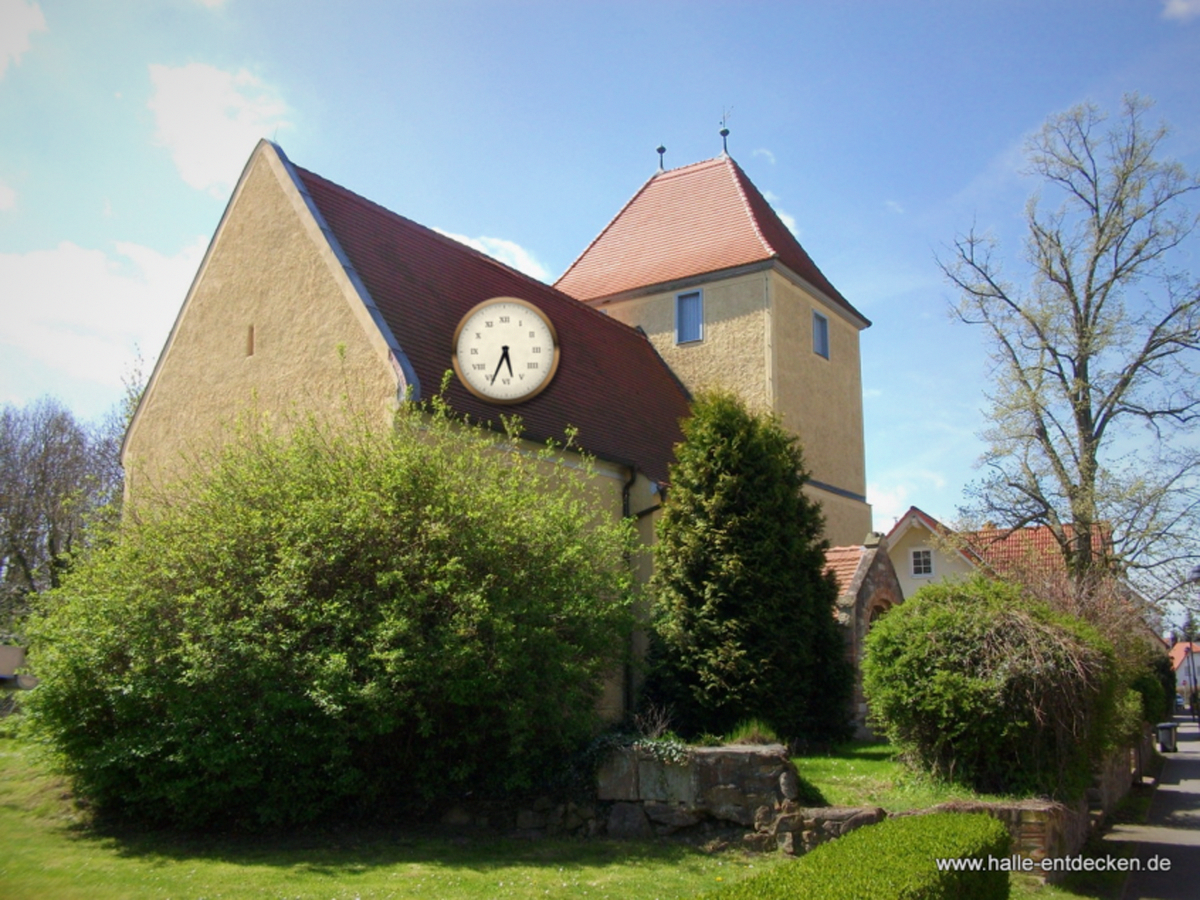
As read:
5 h 34 min
